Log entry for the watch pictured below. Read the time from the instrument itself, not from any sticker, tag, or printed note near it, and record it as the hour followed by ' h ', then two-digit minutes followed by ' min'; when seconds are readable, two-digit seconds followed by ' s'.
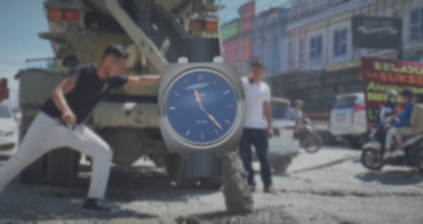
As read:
11 h 23 min
